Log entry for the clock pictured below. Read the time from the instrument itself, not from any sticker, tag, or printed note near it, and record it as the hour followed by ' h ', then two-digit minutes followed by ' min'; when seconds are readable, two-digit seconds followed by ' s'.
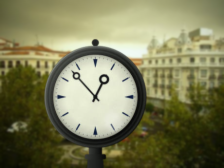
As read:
12 h 53 min
